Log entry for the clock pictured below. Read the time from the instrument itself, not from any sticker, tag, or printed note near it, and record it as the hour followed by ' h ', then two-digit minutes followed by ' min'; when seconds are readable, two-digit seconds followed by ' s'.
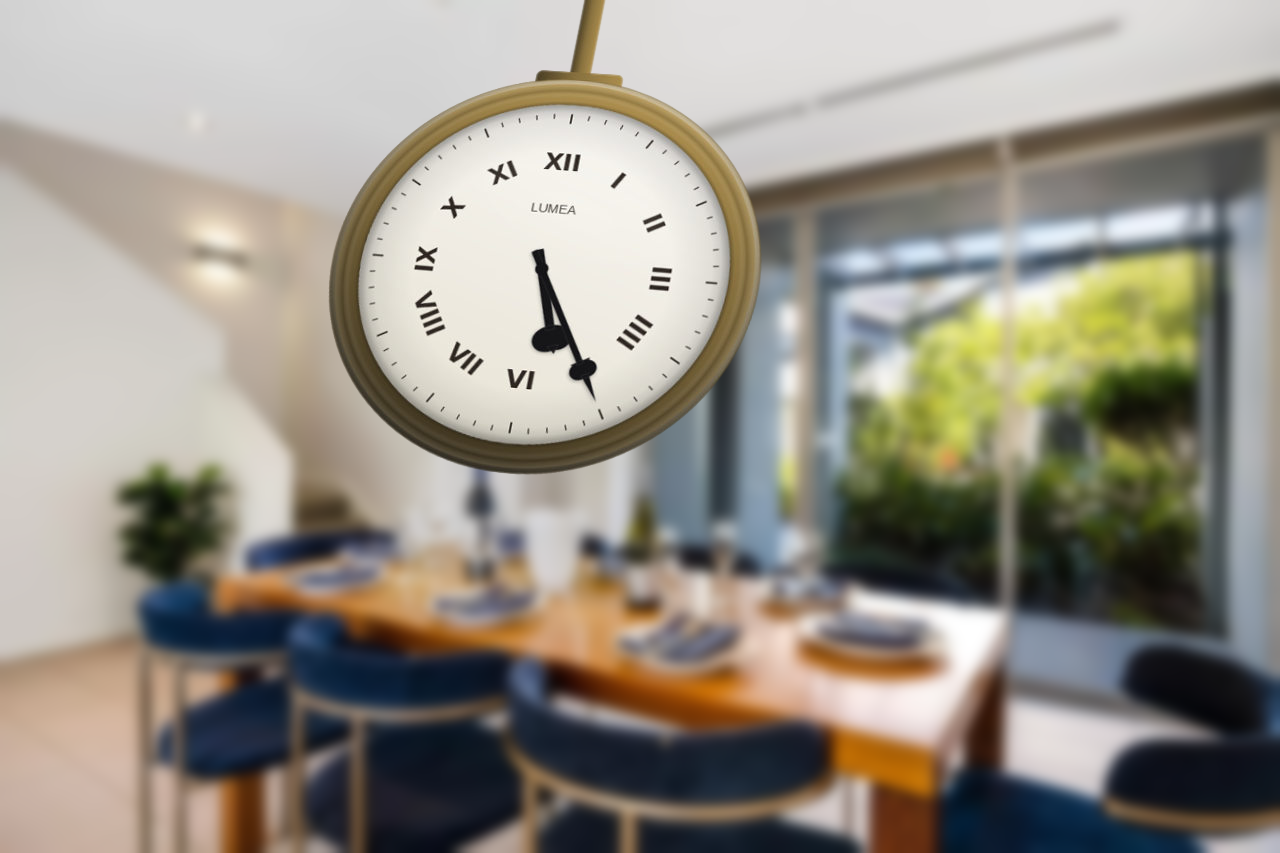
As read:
5 h 25 min
